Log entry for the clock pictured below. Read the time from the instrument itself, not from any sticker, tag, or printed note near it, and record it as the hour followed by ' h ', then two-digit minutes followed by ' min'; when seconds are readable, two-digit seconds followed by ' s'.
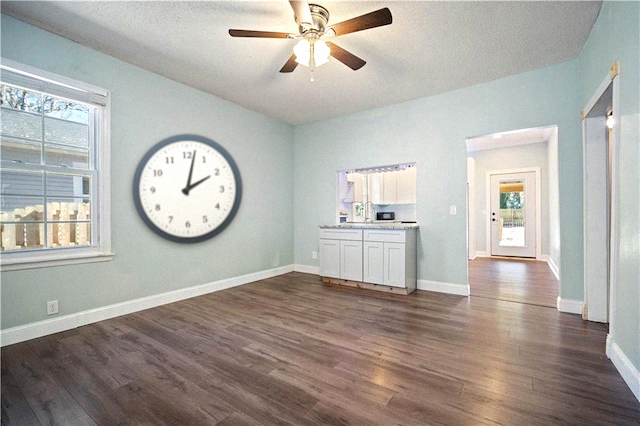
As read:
2 h 02 min
